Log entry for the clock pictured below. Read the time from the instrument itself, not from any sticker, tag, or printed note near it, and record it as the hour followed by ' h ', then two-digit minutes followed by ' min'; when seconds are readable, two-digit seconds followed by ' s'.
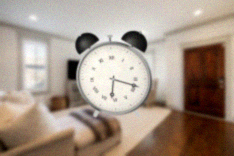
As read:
6 h 18 min
